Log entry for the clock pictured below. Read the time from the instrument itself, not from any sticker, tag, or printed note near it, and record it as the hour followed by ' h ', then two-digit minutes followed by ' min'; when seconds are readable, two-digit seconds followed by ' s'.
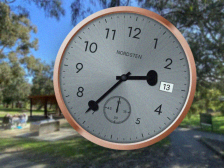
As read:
2 h 36 min
